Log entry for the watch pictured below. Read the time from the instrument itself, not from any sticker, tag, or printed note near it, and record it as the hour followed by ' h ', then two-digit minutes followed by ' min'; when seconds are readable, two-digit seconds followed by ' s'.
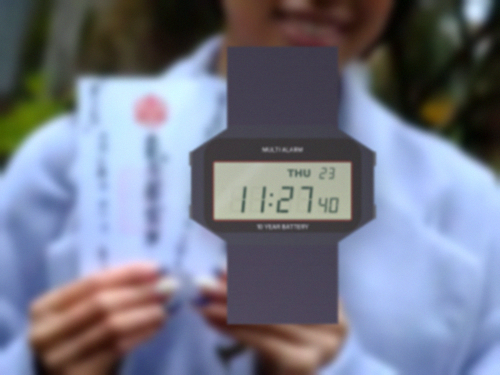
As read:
11 h 27 min 40 s
